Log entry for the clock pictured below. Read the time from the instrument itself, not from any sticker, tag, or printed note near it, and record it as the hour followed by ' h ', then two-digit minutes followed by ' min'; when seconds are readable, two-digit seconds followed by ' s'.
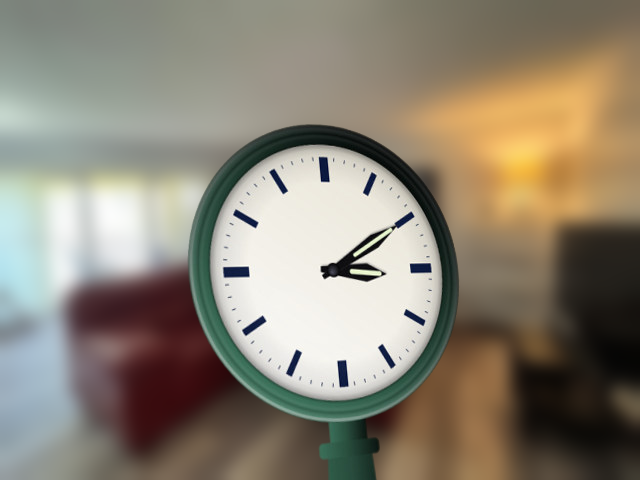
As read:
3 h 10 min
